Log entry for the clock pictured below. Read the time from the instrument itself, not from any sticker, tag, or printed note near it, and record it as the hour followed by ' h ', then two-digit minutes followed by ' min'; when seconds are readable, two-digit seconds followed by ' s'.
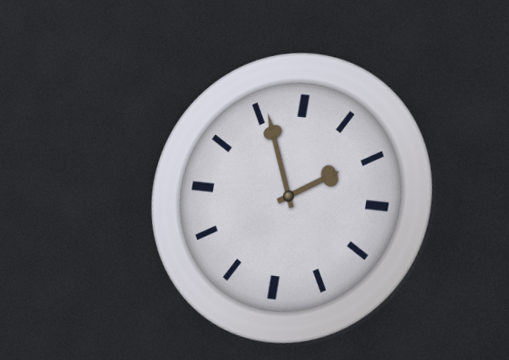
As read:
1 h 56 min
